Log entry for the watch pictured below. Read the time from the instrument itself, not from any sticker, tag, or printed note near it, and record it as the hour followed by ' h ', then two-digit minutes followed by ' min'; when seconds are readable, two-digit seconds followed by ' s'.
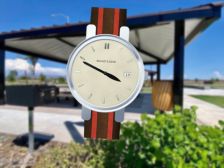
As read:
3 h 49 min
